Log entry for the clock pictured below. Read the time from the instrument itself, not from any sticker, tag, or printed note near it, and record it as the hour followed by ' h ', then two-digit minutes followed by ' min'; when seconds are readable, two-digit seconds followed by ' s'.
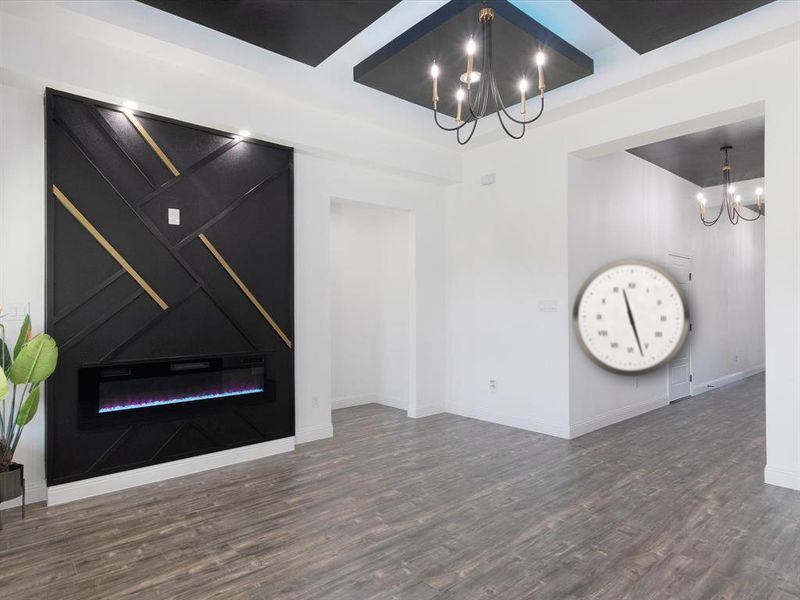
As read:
11 h 27 min
